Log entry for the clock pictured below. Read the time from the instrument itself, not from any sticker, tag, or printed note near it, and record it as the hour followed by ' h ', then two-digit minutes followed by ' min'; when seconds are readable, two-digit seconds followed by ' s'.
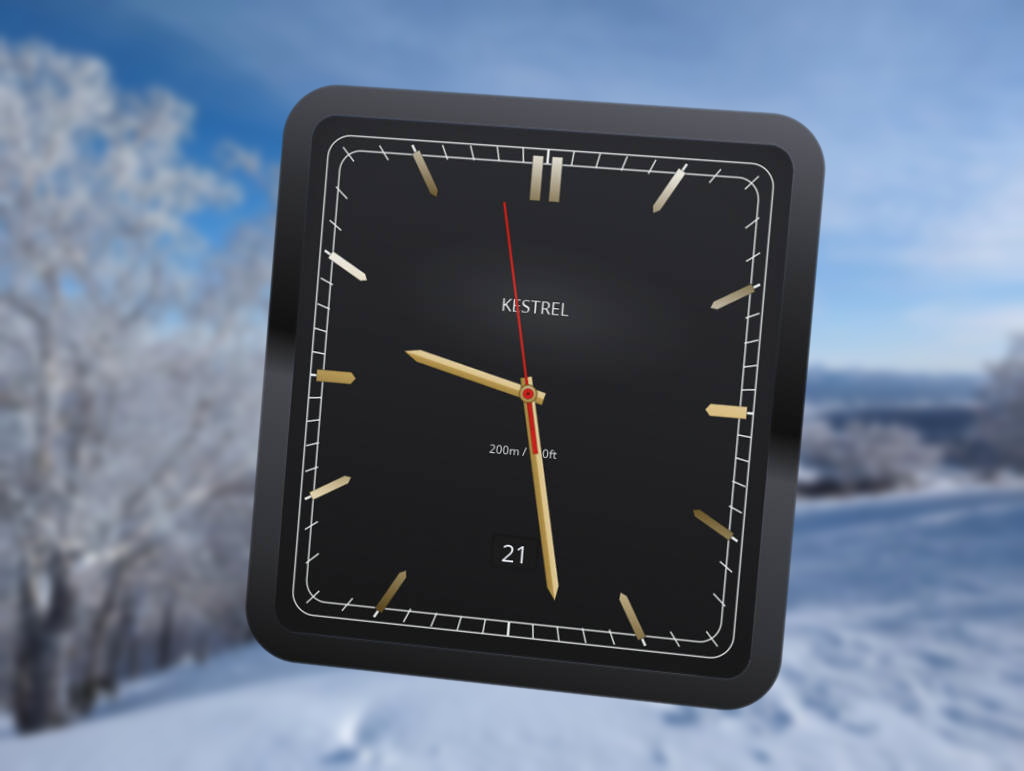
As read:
9 h 27 min 58 s
